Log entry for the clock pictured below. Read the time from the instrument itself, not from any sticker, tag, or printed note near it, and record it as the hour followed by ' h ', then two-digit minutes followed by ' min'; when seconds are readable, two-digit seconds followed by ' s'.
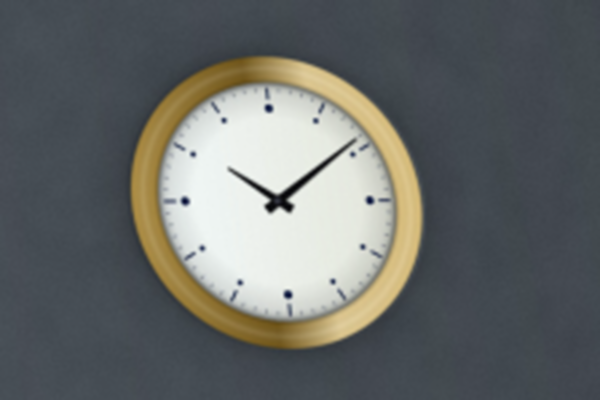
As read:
10 h 09 min
